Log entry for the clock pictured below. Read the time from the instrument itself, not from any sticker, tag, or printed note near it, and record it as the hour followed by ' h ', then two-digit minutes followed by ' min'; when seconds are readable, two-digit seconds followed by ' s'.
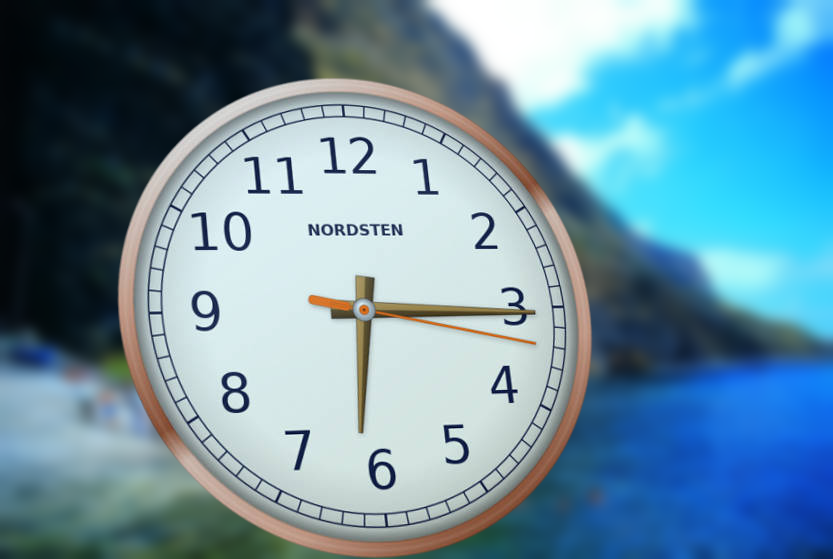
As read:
6 h 15 min 17 s
